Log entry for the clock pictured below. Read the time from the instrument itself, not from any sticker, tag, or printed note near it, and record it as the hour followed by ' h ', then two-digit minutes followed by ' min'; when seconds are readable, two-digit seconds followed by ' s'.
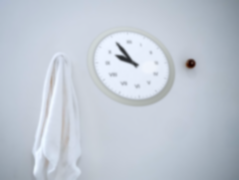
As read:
9 h 55 min
